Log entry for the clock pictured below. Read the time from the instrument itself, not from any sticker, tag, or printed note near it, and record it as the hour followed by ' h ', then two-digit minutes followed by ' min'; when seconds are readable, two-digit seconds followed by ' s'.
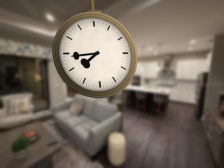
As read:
7 h 44 min
